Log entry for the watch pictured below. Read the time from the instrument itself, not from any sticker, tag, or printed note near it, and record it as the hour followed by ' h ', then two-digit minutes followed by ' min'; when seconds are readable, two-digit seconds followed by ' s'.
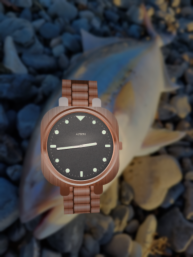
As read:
2 h 44 min
